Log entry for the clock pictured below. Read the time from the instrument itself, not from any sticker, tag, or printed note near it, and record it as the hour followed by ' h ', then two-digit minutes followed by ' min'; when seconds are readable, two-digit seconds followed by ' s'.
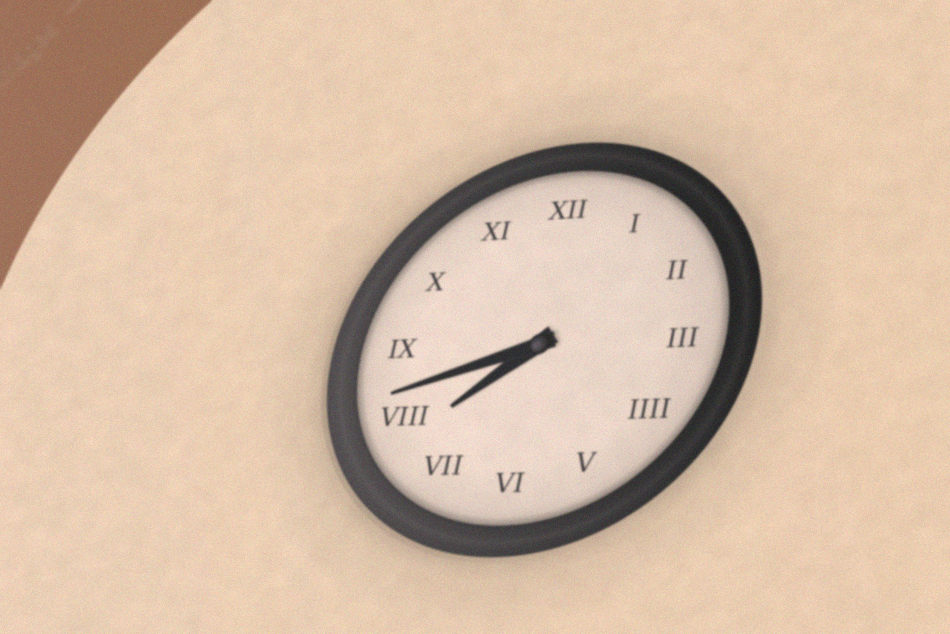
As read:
7 h 42 min
